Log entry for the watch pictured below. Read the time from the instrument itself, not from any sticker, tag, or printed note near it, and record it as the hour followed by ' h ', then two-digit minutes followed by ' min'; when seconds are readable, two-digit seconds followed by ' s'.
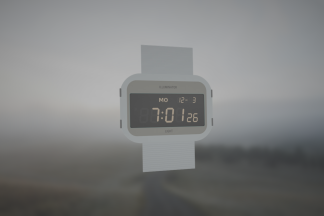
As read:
7 h 01 min 26 s
